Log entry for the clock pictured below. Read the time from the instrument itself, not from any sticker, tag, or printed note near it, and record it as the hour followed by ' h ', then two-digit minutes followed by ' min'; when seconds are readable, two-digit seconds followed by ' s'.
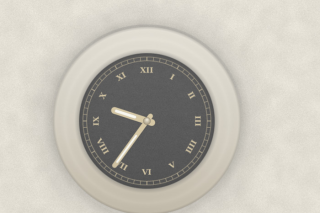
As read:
9 h 36 min
